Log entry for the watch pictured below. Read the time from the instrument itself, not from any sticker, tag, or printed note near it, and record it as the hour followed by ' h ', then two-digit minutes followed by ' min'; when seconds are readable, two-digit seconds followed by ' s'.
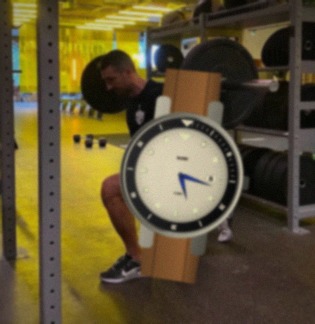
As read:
5 h 17 min
